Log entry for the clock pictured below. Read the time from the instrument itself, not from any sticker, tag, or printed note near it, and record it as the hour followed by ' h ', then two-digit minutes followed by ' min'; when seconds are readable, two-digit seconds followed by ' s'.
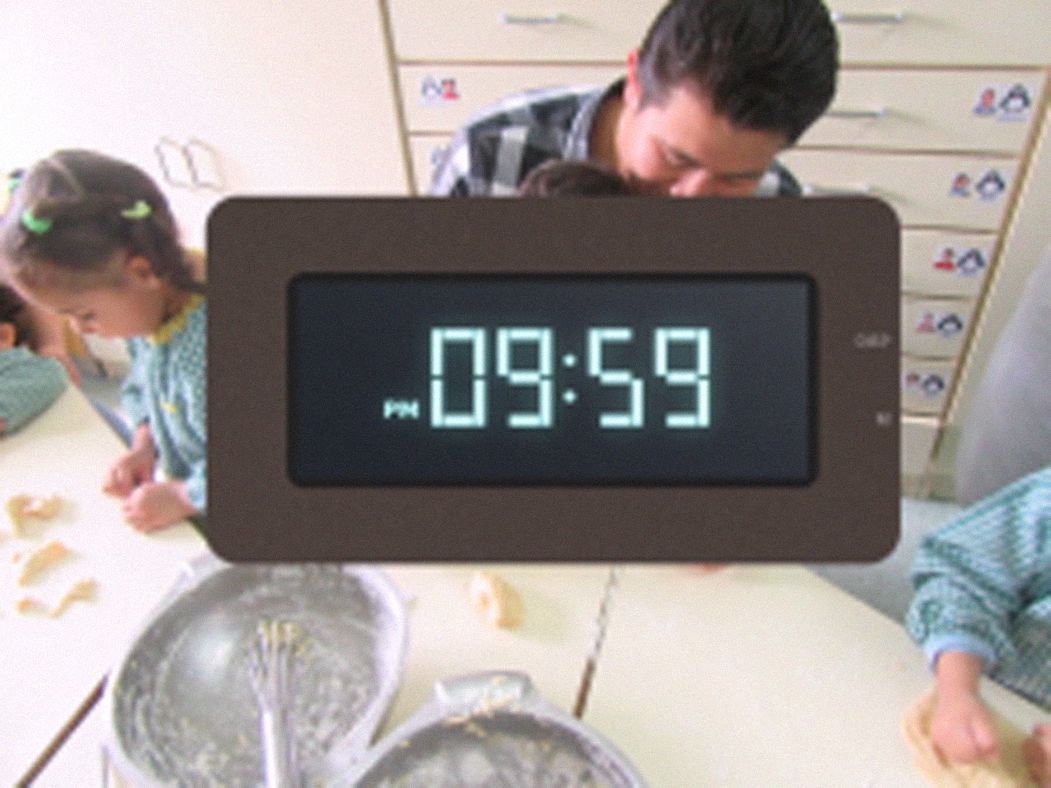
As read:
9 h 59 min
